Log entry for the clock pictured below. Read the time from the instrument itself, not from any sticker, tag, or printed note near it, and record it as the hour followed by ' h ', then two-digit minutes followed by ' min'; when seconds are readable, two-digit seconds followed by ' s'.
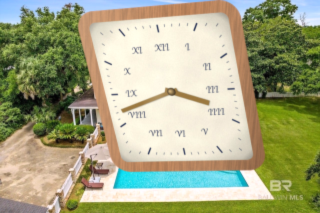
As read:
3 h 42 min
